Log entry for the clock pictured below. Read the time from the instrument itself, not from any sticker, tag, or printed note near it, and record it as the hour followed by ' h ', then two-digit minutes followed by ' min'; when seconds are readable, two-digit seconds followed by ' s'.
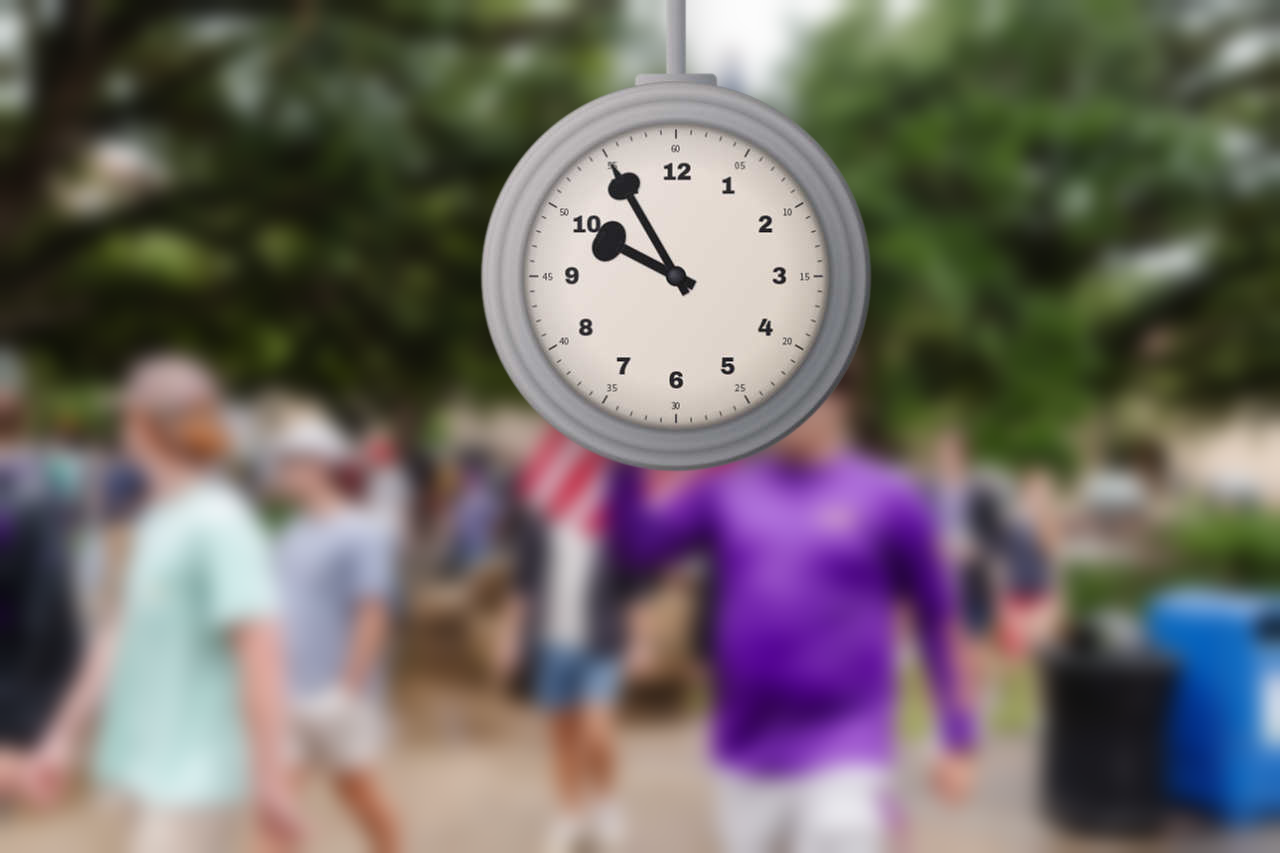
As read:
9 h 55 min
